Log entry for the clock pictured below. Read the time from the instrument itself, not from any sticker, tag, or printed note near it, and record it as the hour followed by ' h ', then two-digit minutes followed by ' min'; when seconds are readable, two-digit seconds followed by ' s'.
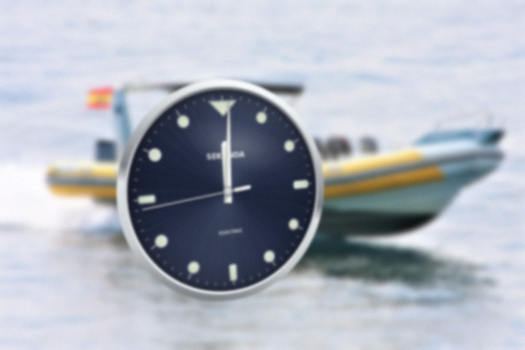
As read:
12 h 00 min 44 s
